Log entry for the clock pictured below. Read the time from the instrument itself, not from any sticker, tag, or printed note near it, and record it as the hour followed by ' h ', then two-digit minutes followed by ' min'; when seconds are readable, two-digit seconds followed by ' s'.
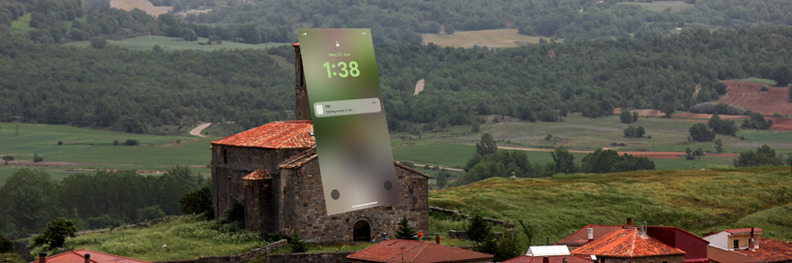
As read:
1 h 38 min
